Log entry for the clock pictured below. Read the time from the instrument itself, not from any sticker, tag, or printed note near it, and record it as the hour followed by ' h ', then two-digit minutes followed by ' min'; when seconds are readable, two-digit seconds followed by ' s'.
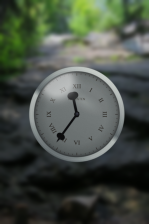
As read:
11 h 36 min
